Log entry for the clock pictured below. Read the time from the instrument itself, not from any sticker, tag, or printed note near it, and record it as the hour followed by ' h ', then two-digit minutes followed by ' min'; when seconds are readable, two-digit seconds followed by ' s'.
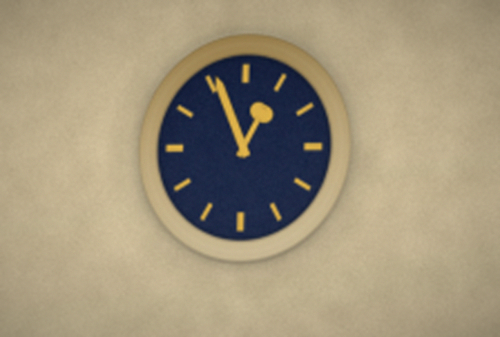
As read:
12 h 56 min
